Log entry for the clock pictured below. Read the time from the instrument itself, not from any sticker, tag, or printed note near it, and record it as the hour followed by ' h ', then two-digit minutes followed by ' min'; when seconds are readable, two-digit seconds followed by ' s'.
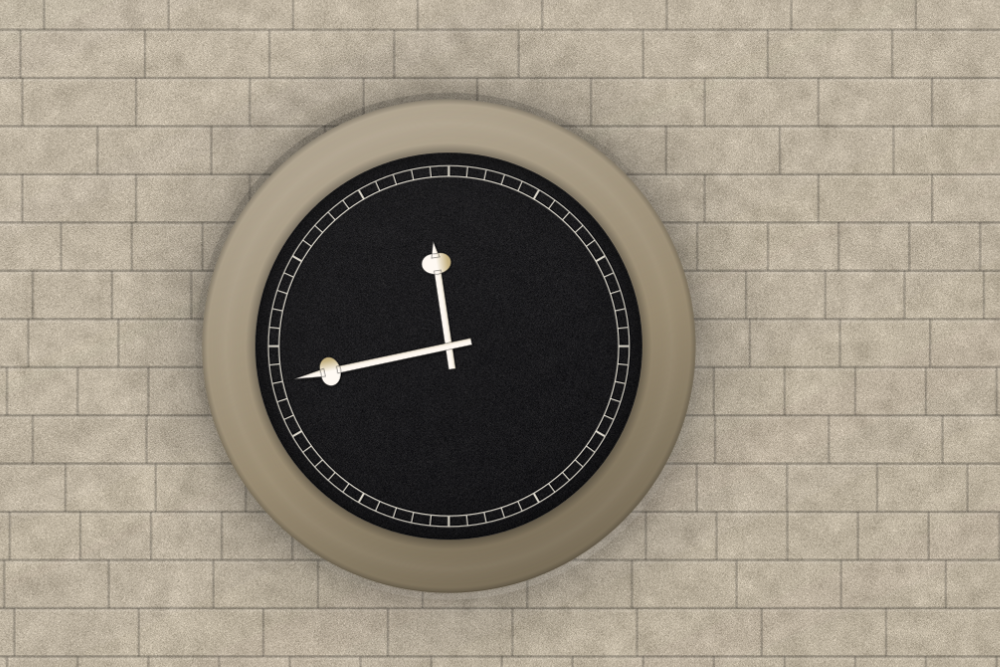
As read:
11 h 43 min
